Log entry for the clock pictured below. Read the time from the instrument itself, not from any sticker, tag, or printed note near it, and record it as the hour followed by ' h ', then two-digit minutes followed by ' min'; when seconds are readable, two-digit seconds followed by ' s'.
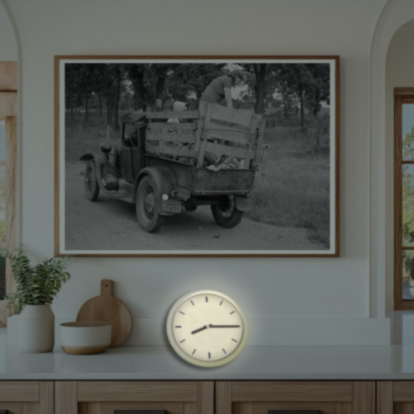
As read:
8 h 15 min
